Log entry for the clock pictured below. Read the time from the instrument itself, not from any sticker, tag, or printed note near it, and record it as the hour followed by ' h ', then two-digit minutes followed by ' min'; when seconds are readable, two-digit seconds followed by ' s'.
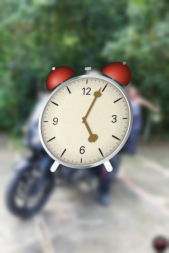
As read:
5 h 04 min
